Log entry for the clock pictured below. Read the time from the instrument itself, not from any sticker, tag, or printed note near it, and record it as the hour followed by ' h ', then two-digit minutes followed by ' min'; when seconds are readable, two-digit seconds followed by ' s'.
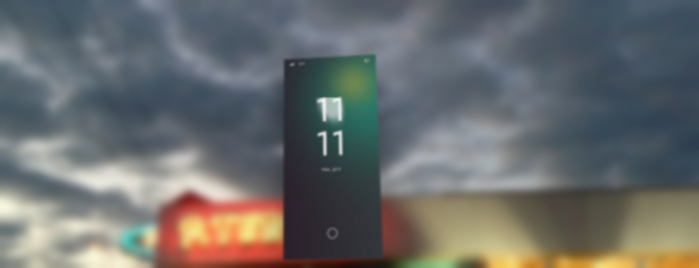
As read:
11 h 11 min
